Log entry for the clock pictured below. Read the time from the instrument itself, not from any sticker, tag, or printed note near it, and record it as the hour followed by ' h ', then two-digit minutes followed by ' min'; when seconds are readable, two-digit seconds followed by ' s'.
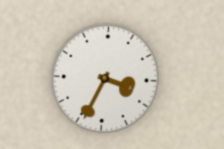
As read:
3 h 34 min
